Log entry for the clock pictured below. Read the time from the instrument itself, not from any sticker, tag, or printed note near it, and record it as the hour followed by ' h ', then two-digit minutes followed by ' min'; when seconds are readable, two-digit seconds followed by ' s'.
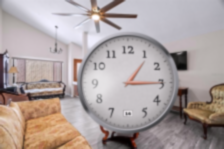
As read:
1 h 15 min
